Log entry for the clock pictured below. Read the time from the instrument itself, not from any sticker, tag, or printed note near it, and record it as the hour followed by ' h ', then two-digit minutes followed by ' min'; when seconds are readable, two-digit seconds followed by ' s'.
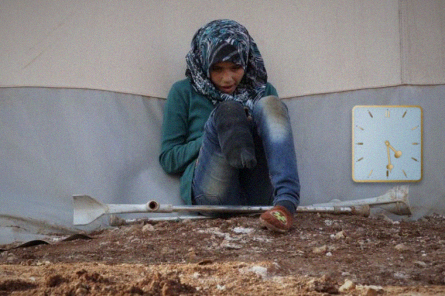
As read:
4 h 29 min
